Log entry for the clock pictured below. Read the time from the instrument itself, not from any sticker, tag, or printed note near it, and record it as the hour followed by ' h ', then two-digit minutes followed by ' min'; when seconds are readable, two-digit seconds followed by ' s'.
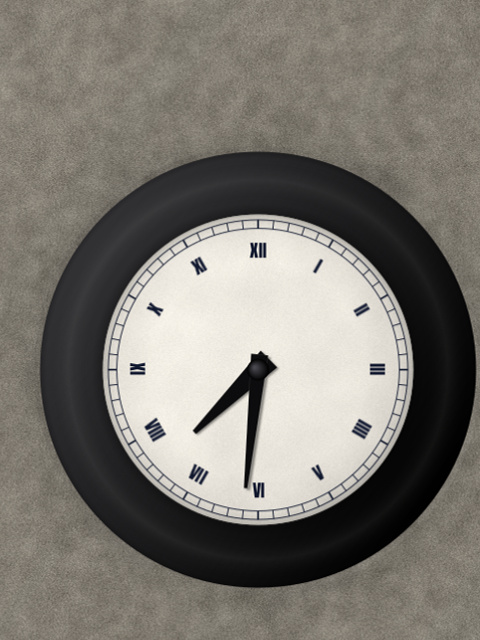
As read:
7 h 31 min
